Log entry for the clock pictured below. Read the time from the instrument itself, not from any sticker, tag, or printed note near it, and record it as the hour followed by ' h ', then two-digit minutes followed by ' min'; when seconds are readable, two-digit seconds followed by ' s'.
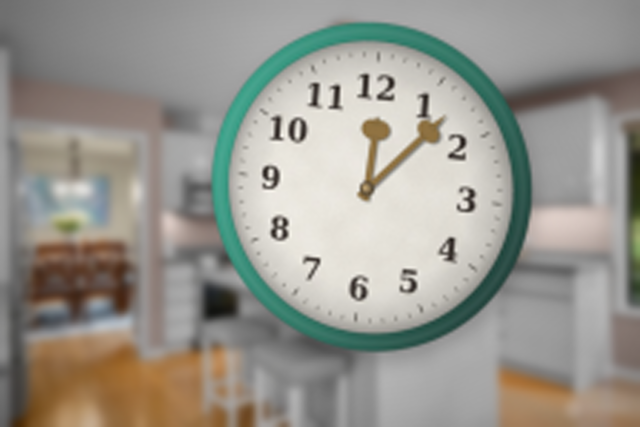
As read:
12 h 07 min
